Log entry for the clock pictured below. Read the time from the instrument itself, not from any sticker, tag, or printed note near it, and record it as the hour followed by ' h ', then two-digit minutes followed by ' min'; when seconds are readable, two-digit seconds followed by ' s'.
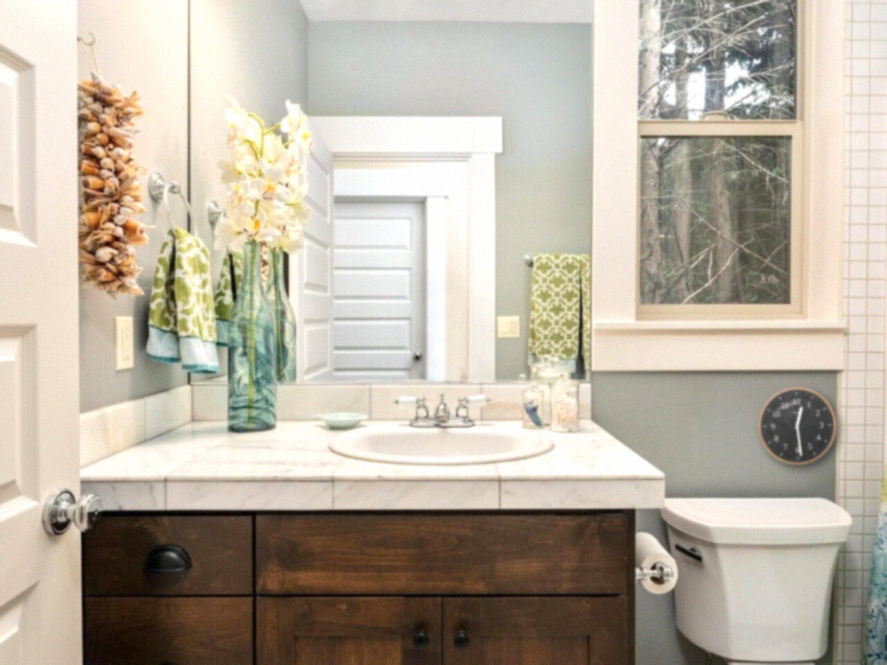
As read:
12 h 29 min
